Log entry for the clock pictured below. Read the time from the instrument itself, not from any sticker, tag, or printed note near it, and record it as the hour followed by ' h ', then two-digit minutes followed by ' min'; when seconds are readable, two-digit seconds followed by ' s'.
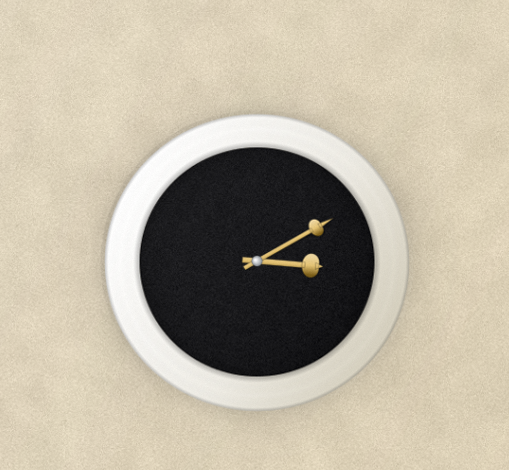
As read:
3 h 10 min
